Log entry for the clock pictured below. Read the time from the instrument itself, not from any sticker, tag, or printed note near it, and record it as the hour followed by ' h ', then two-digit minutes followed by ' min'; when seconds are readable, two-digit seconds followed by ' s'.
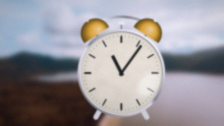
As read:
11 h 06 min
